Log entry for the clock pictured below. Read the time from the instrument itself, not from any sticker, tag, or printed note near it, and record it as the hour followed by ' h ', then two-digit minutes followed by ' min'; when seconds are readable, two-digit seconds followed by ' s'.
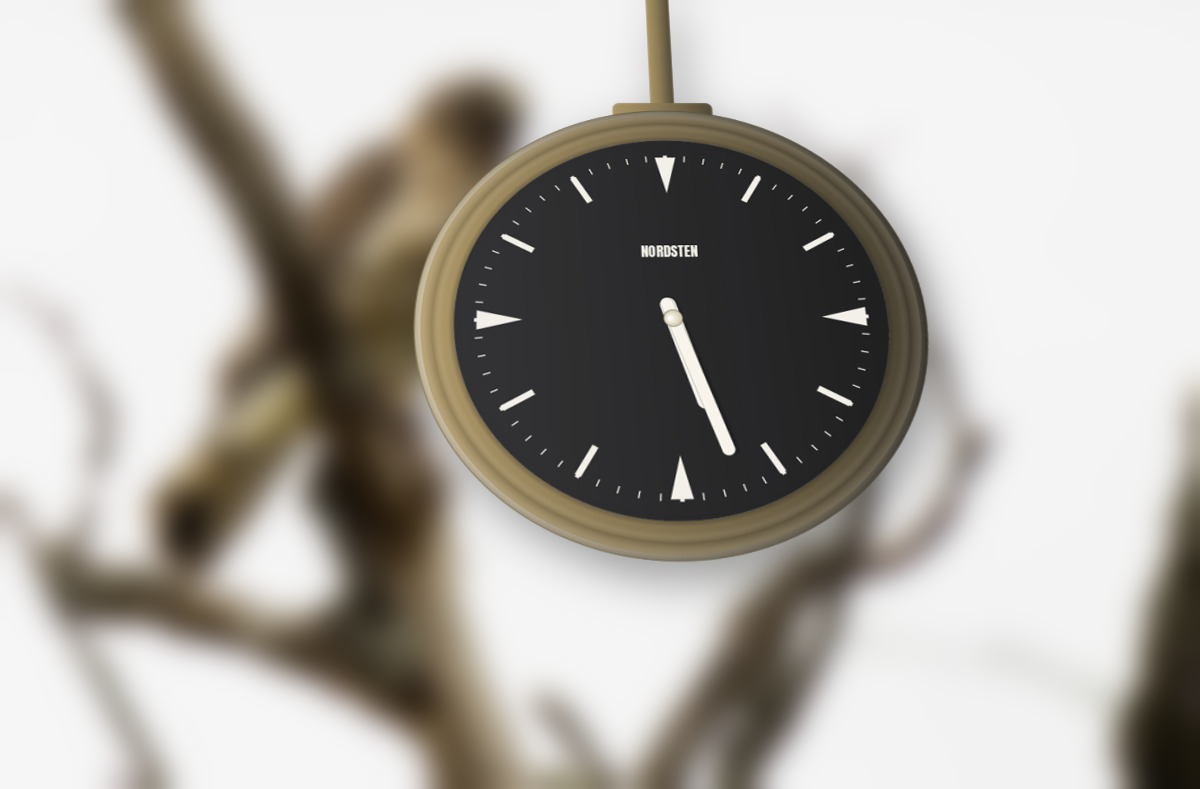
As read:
5 h 27 min
